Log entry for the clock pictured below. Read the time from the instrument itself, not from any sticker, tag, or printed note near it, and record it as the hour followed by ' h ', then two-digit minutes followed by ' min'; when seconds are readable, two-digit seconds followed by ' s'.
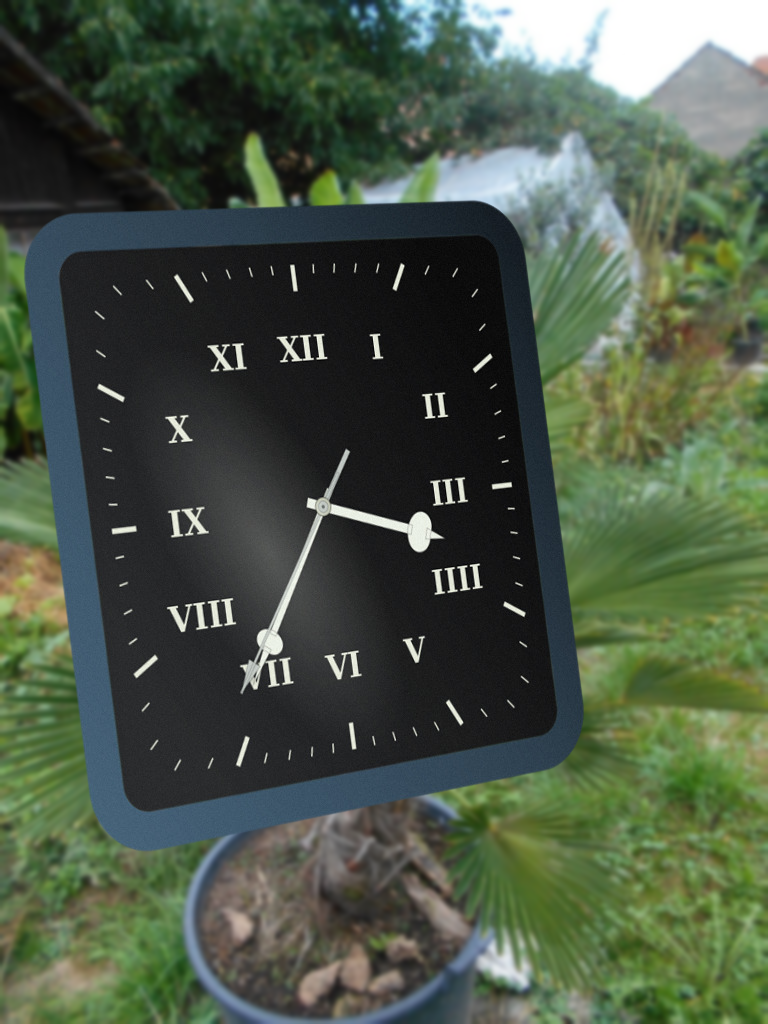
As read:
3 h 35 min 36 s
